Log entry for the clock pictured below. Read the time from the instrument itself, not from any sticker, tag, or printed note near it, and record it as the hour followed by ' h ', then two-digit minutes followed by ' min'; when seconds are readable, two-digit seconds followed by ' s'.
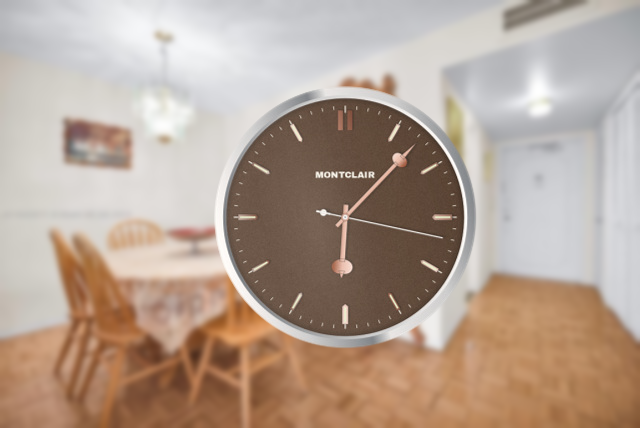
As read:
6 h 07 min 17 s
